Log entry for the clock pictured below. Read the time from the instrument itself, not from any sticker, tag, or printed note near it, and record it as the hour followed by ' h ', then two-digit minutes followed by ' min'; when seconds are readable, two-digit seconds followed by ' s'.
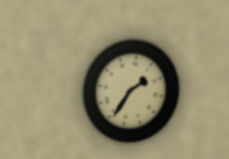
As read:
1 h 34 min
